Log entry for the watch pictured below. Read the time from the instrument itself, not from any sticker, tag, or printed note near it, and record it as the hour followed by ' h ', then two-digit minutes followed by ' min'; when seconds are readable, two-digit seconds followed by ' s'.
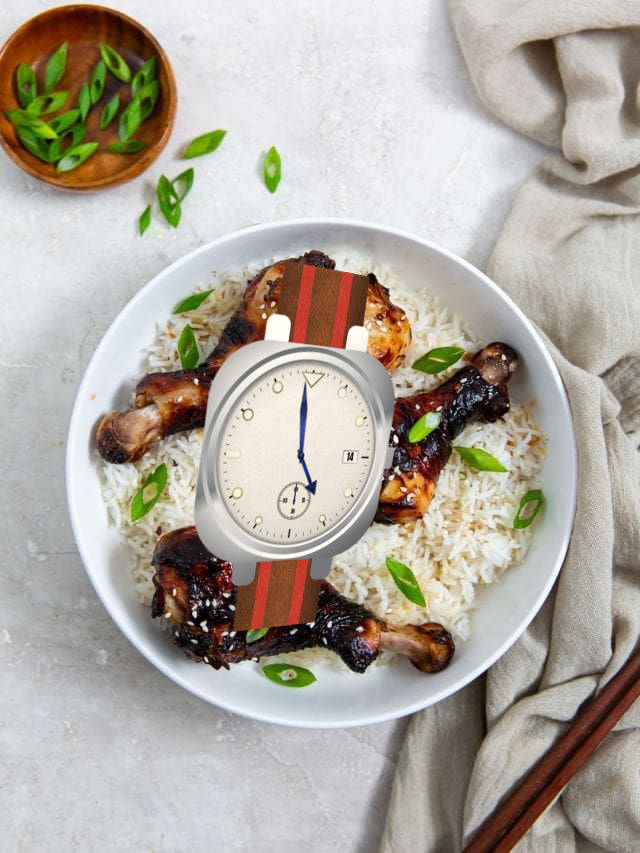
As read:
4 h 59 min
